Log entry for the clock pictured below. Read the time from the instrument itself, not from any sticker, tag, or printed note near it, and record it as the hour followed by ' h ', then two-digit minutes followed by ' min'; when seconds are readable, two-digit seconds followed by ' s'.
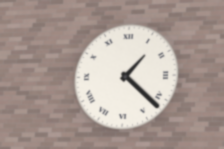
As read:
1 h 22 min
